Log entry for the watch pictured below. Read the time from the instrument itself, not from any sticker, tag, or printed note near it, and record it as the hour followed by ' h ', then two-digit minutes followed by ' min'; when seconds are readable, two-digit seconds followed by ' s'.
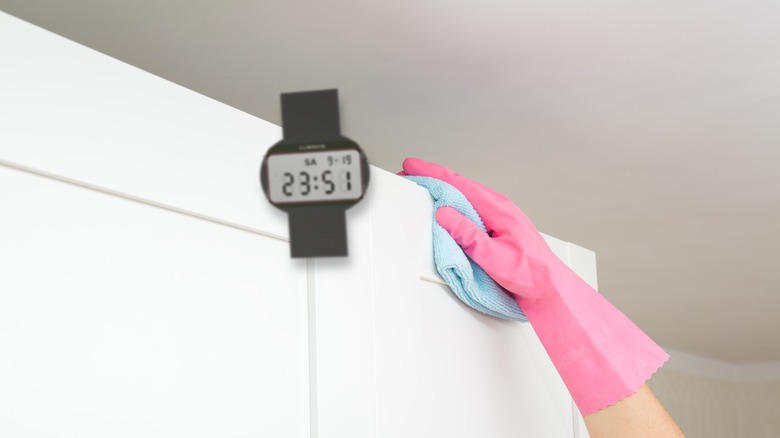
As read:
23 h 51 min
